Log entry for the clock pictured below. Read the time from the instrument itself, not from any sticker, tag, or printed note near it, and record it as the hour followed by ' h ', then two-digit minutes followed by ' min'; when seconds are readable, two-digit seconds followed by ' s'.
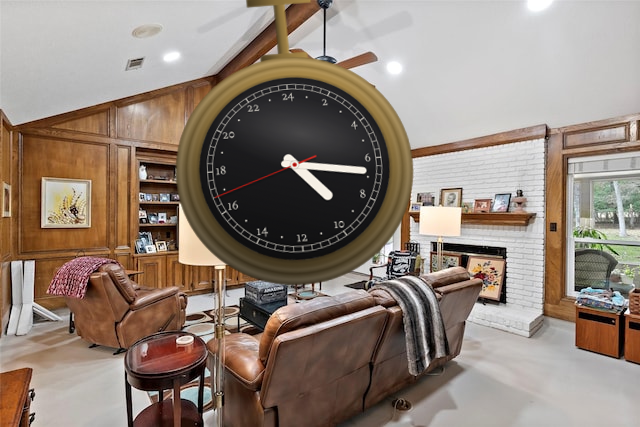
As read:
9 h 16 min 42 s
